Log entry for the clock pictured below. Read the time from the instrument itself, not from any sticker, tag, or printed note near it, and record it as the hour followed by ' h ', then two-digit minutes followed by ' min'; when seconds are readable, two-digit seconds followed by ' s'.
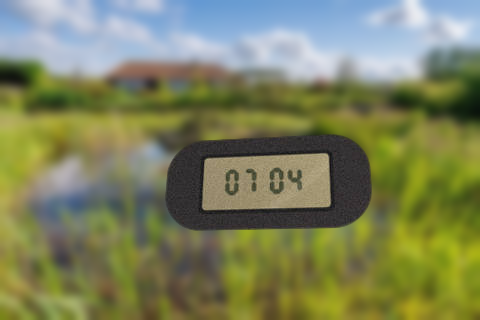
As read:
7 h 04 min
